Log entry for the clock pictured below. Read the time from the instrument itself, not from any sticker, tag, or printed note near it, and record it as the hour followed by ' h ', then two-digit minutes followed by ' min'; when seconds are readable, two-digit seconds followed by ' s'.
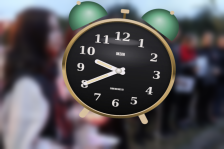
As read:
9 h 40 min
